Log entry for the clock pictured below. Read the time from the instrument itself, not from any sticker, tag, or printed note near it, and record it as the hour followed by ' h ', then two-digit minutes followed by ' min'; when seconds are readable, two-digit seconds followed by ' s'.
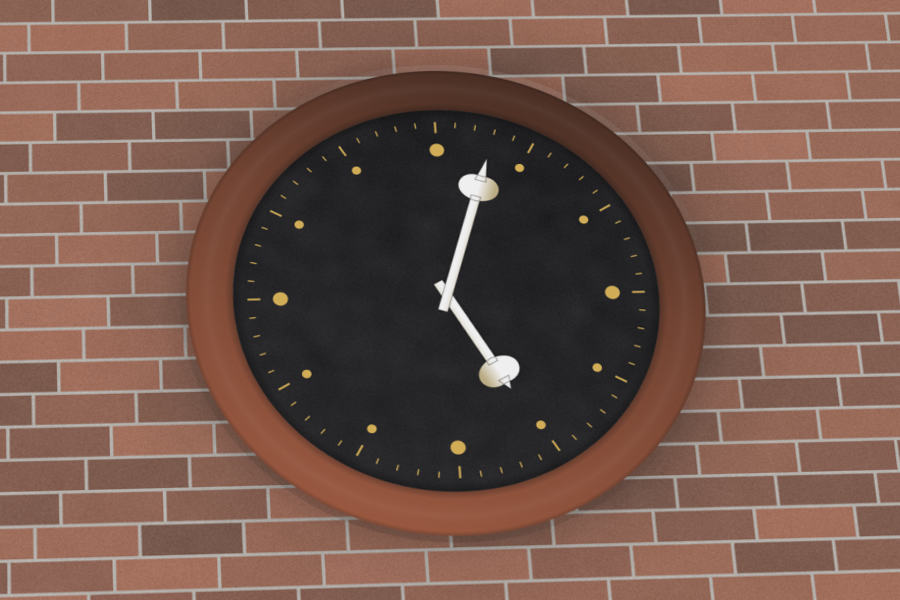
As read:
5 h 03 min
